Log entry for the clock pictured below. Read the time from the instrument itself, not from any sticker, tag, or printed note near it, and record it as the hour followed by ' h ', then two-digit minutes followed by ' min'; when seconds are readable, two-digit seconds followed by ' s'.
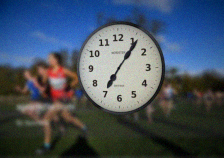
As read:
7 h 06 min
